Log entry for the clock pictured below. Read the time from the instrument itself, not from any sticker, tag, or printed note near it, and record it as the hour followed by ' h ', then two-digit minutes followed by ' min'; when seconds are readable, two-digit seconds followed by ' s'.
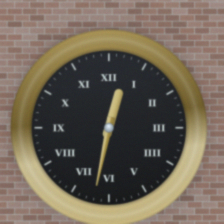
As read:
12 h 32 min
